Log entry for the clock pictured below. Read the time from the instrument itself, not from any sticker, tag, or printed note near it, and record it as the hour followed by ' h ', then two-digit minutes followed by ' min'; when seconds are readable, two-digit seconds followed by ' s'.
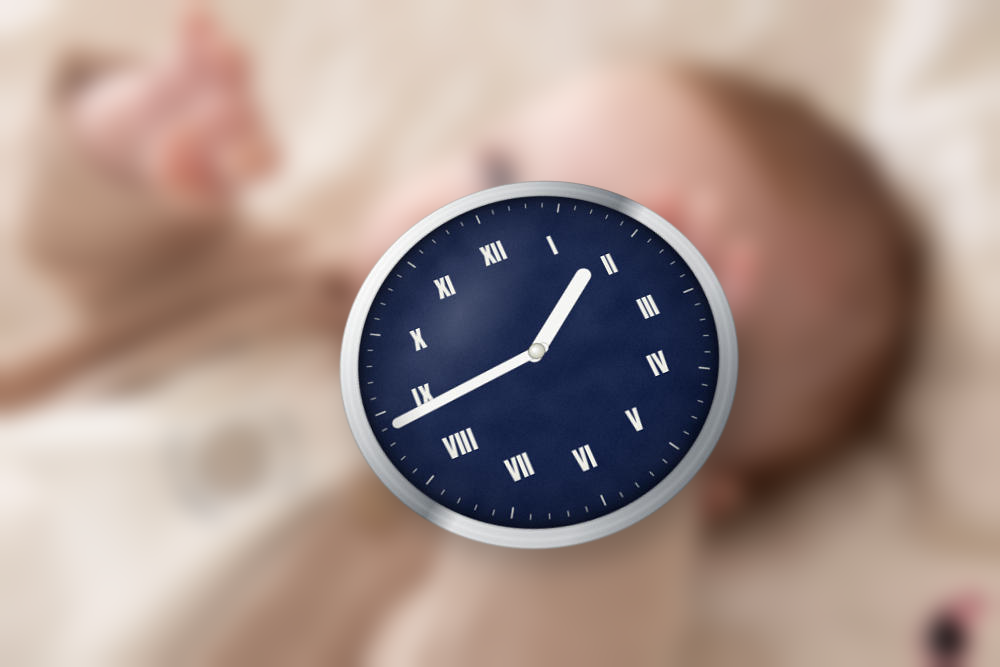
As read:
1 h 44 min
